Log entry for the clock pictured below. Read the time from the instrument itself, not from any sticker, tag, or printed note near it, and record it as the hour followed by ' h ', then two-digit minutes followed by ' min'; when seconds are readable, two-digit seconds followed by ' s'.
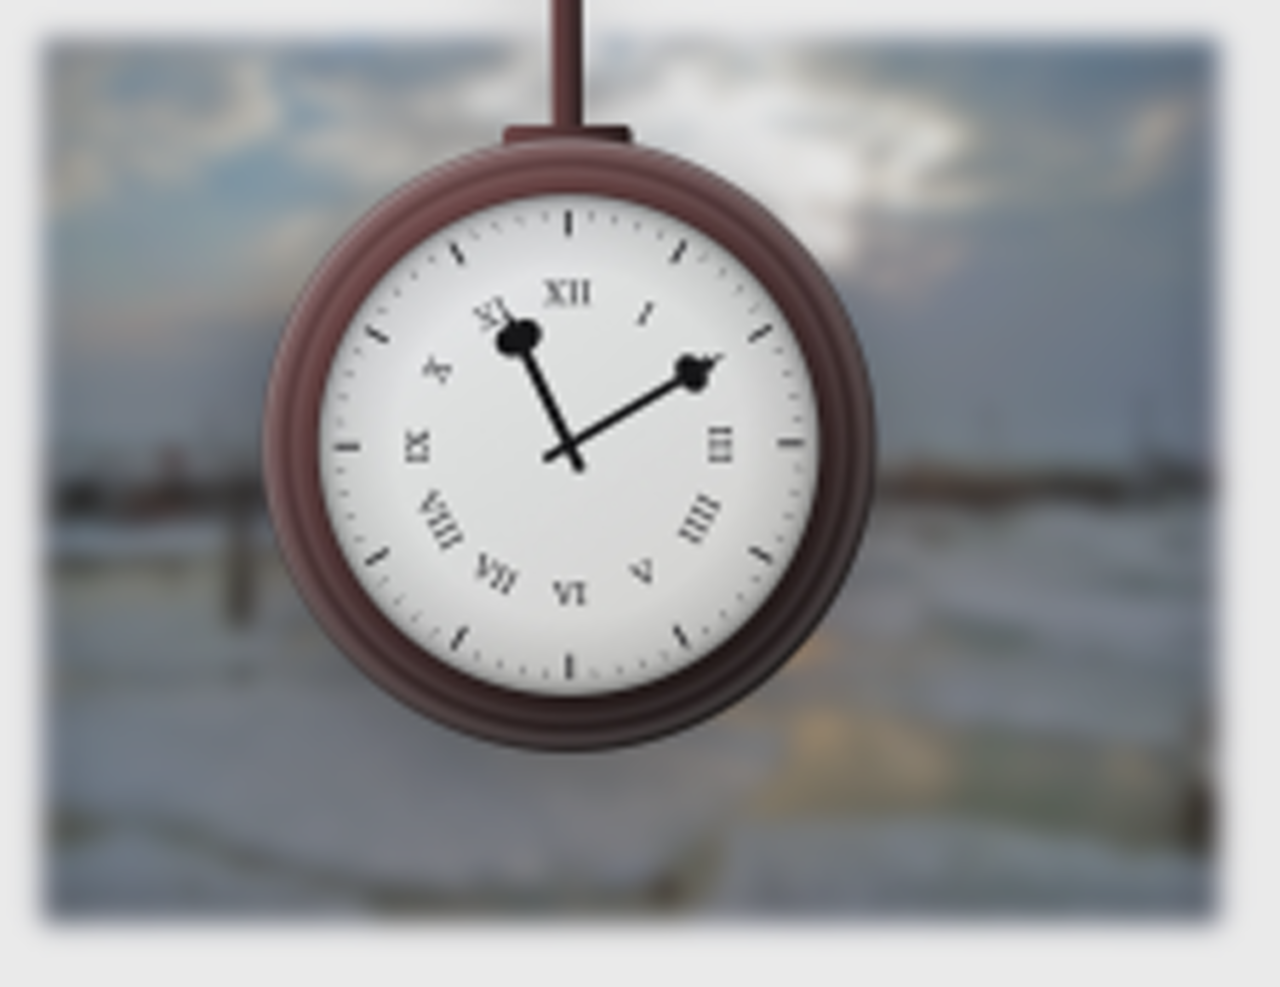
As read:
11 h 10 min
